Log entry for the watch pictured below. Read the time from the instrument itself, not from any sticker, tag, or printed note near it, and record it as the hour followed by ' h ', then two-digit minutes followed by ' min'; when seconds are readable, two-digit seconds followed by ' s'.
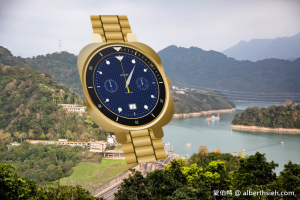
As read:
1 h 06 min
